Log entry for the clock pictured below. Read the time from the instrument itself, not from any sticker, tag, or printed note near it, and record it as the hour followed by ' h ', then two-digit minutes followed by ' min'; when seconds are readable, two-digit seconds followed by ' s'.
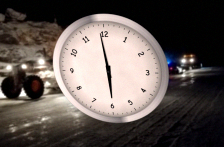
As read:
5 h 59 min
